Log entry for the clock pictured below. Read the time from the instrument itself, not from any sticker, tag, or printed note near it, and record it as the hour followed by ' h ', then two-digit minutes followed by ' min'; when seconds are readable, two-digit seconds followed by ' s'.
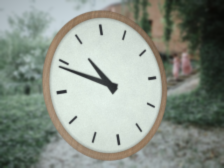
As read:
10 h 49 min
